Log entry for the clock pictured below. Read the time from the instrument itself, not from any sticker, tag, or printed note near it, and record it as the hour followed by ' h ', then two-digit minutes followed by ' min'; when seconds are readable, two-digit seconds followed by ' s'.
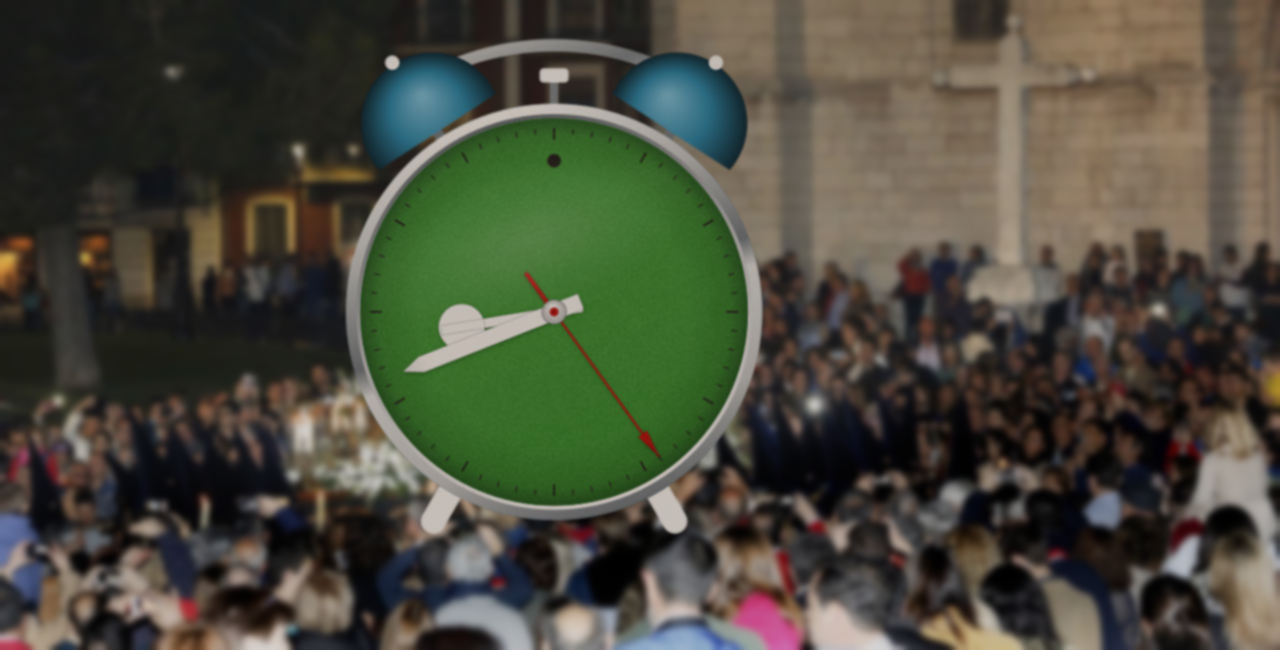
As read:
8 h 41 min 24 s
